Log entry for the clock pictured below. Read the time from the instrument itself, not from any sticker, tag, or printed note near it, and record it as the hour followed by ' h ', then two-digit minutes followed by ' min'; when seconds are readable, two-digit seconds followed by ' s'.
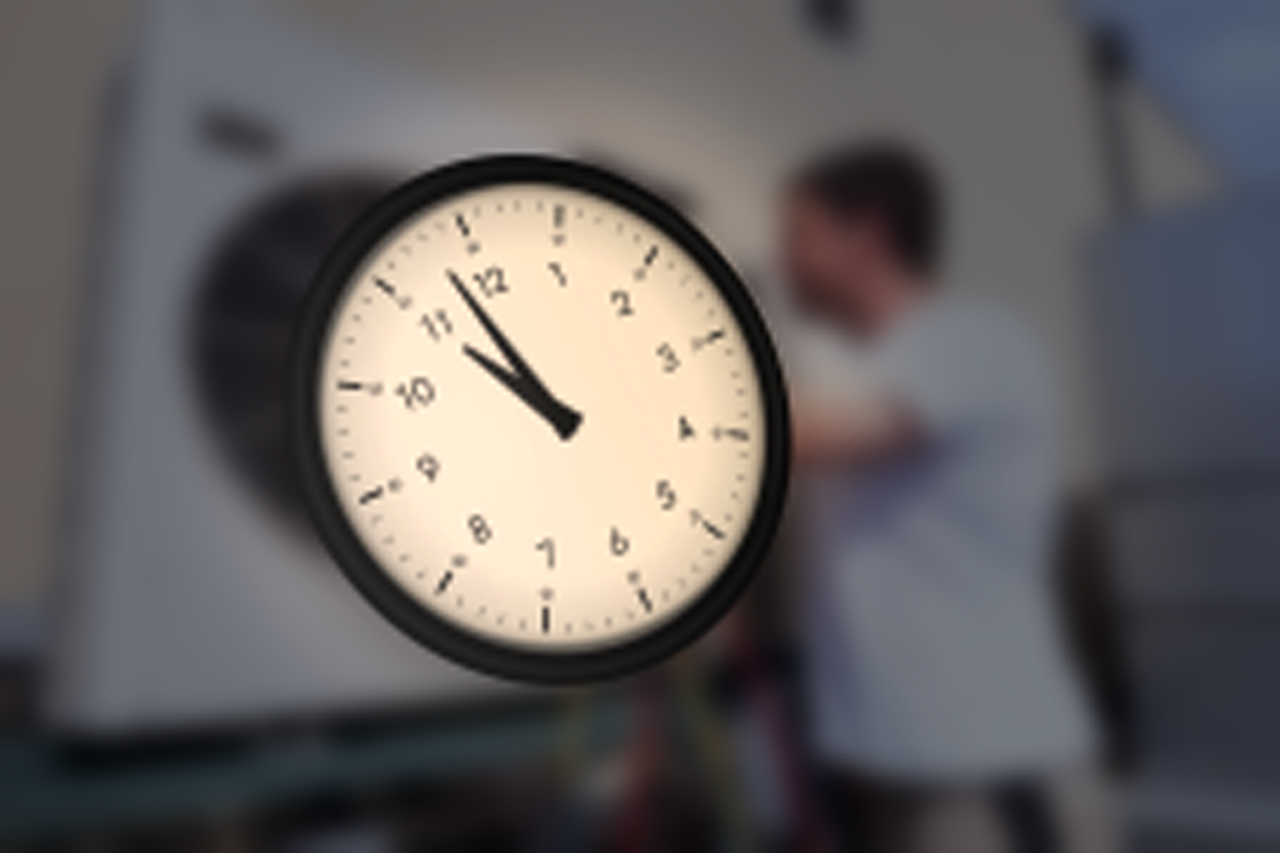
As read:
10 h 58 min
